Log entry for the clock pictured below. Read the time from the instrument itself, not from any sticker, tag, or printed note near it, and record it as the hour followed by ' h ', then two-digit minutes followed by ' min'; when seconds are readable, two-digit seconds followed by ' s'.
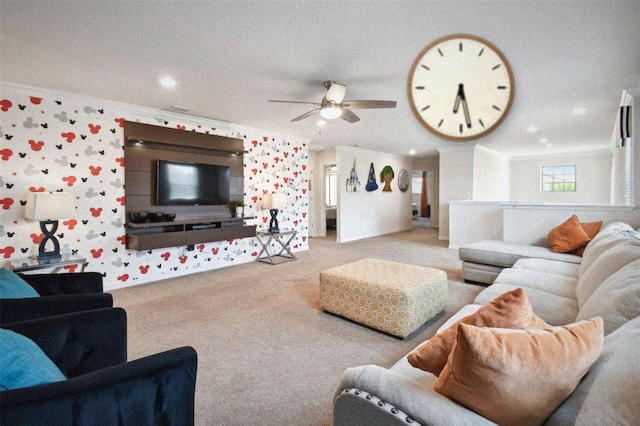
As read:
6 h 28 min
